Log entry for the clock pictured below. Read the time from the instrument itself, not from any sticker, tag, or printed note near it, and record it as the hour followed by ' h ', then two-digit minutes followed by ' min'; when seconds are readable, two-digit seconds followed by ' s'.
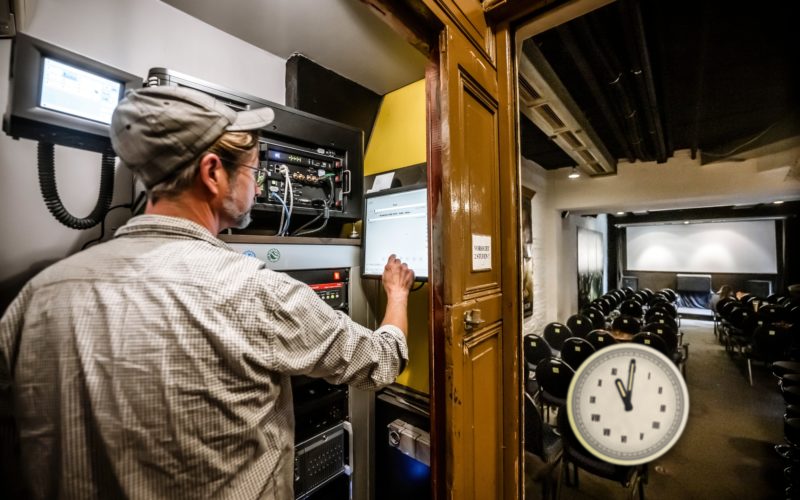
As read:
11 h 00 min
